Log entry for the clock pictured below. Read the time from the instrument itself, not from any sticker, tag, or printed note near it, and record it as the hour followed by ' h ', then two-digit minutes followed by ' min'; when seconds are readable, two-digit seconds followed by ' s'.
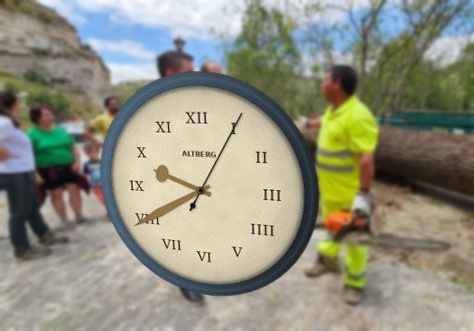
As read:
9 h 40 min 05 s
